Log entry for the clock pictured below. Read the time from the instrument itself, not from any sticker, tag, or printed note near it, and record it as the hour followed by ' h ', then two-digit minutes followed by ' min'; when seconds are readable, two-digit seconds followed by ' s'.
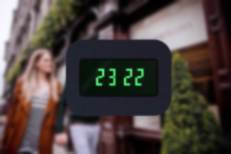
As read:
23 h 22 min
